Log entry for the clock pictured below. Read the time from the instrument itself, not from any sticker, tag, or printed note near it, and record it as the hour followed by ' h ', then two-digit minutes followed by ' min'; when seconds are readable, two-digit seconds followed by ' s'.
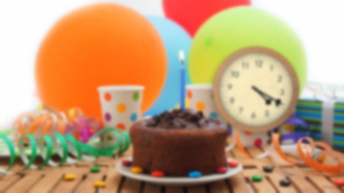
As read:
4 h 19 min
